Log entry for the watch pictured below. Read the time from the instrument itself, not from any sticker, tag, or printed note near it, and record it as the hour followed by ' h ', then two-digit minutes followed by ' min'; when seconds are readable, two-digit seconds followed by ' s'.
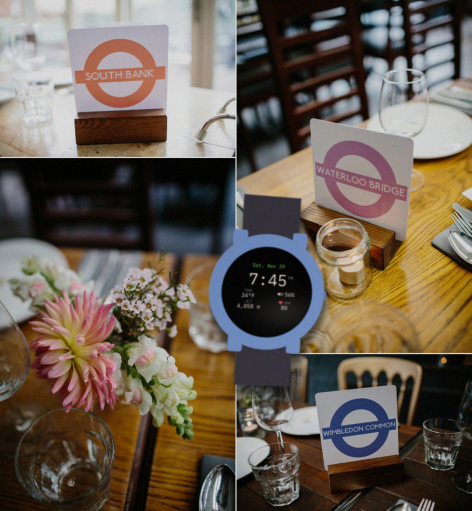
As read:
7 h 45 min
